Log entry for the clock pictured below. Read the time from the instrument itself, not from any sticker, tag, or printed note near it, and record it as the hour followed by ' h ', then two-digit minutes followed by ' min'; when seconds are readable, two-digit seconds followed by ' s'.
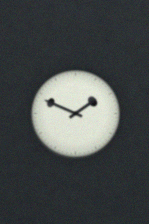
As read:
1 h 49 min
